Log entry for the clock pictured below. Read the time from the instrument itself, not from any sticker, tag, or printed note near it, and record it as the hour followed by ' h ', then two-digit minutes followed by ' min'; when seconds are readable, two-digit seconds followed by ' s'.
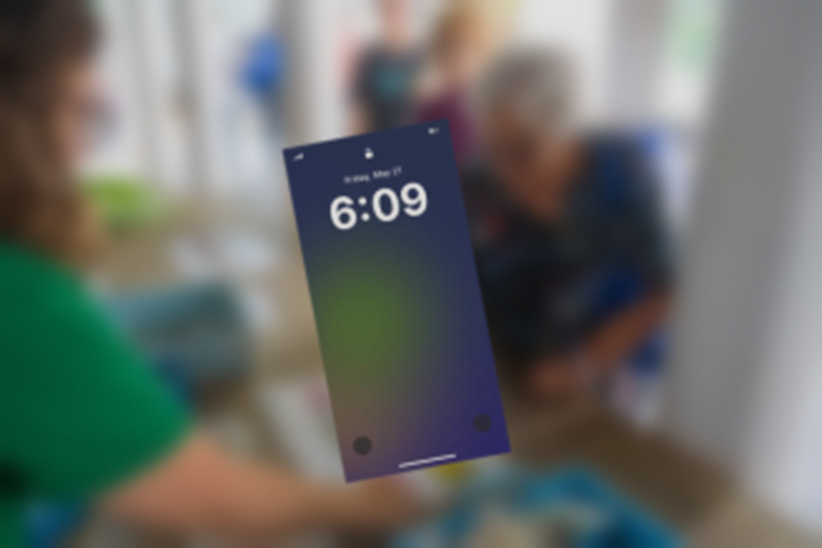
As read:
6 h 09 min
